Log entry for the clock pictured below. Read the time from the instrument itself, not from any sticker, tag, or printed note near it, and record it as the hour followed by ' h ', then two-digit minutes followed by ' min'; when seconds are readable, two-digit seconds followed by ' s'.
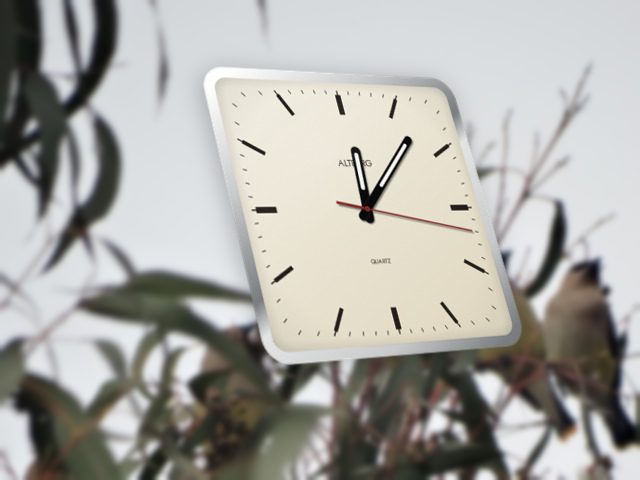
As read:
12 h 07 min 17 s
